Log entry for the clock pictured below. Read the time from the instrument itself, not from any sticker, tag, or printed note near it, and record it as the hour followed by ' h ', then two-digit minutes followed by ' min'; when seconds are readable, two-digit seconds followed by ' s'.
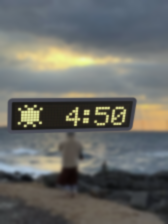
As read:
4 h 50 min
